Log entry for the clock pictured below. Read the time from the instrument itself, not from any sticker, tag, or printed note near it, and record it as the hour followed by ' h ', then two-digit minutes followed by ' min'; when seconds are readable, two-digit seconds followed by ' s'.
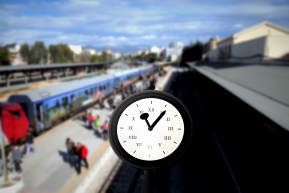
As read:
11 h 06 min
